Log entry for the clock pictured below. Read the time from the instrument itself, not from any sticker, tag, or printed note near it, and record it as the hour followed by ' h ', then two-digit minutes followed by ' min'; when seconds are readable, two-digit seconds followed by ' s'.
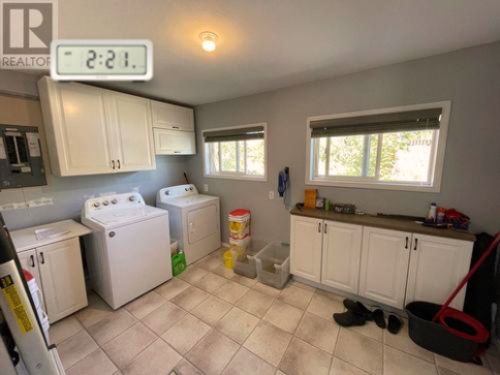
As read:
2 h 21 min
